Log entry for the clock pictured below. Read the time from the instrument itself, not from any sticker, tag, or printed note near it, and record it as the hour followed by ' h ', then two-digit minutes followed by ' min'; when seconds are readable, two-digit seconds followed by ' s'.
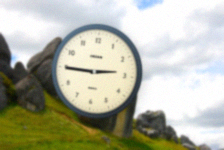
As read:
2 h 45 min
